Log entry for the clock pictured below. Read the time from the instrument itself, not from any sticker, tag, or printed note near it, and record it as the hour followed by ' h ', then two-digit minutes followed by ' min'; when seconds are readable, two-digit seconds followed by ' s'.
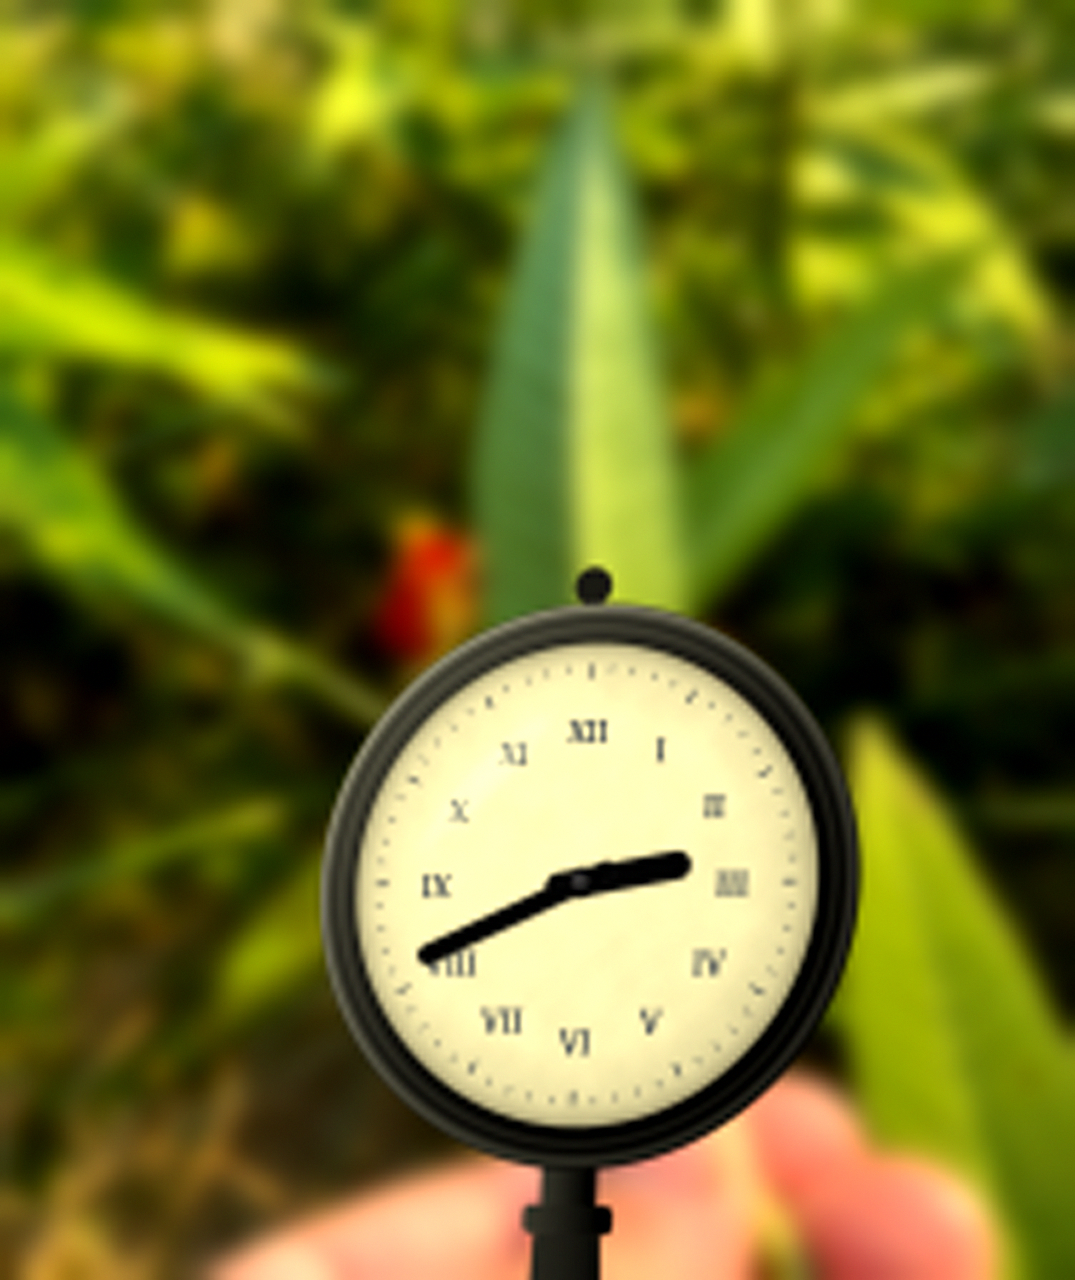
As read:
2 h 41 min
